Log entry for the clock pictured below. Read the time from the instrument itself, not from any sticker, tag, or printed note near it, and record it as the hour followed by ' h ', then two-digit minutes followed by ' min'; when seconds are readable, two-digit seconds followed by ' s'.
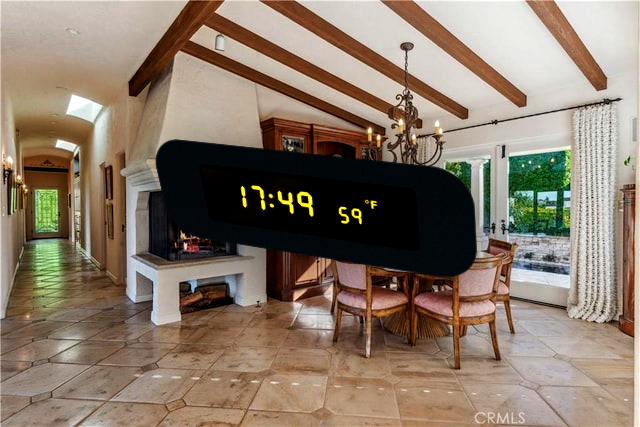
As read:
17 h 49 min
